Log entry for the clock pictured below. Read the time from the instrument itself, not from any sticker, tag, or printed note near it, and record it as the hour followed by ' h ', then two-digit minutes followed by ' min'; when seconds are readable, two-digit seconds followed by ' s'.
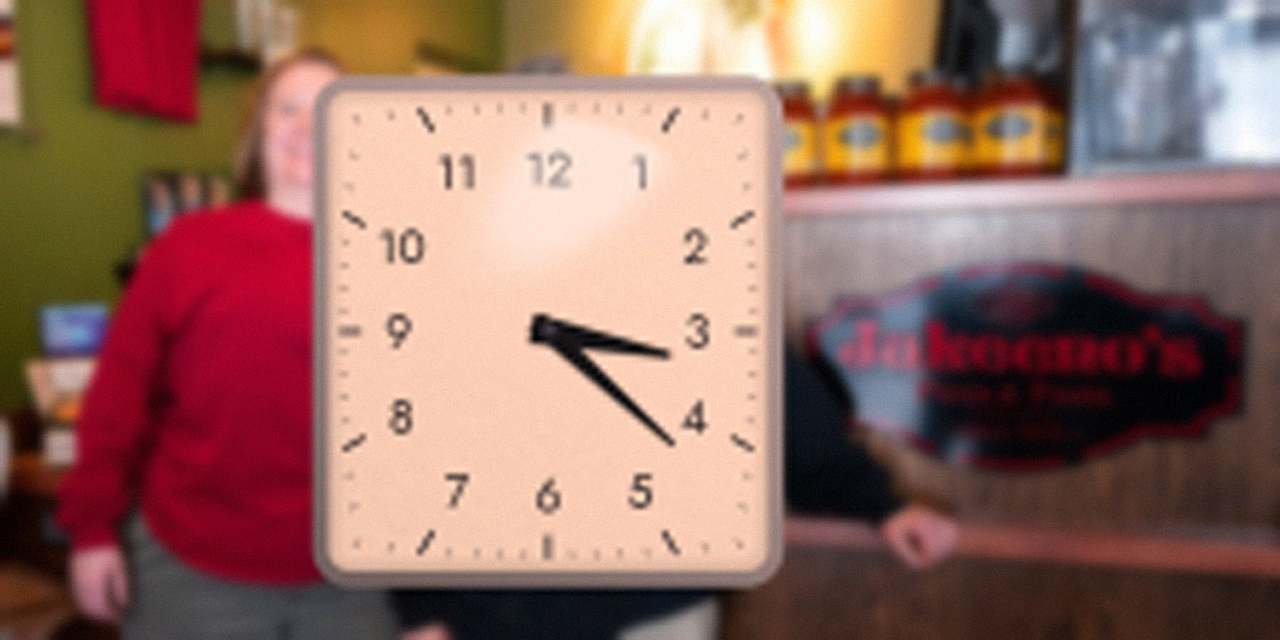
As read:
3 h 22 min
